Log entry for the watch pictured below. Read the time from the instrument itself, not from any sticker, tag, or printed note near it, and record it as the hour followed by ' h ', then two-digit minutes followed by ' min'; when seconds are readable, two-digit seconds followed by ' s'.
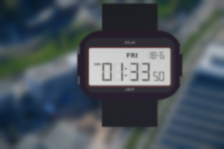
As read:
1 h 33 min
